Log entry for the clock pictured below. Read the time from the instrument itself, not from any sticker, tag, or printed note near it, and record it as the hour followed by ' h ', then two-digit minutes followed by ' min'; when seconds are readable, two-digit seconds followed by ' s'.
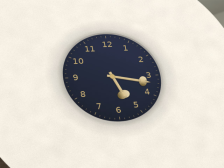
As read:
5 h 17 min
